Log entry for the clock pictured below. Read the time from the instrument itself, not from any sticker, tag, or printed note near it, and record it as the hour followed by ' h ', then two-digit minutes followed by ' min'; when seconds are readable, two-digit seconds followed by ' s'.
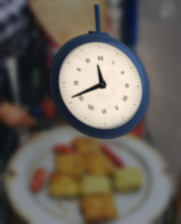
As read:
11 h 41 min
